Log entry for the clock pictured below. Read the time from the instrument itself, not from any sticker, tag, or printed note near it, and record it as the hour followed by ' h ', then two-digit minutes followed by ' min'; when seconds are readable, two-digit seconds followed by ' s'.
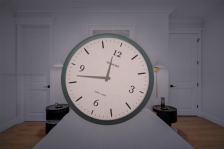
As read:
11 h 42 min
